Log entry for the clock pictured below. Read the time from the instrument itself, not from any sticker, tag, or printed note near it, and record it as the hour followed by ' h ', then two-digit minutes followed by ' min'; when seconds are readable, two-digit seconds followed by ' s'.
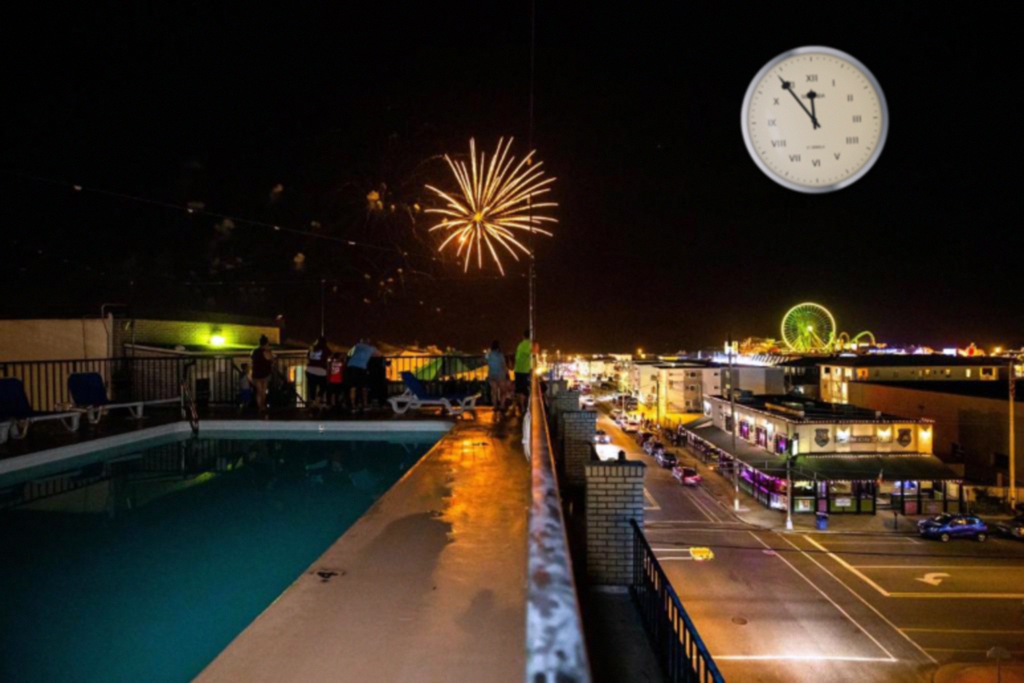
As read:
11 h 54 min
